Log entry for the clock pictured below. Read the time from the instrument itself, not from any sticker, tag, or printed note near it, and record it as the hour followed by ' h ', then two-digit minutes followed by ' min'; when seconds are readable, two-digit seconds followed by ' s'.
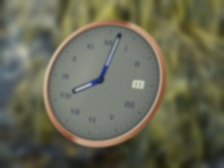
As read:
8 h 02 min
